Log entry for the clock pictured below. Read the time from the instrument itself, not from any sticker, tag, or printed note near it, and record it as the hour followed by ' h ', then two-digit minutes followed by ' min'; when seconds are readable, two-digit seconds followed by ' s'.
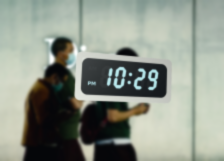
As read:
10 h 29 min
